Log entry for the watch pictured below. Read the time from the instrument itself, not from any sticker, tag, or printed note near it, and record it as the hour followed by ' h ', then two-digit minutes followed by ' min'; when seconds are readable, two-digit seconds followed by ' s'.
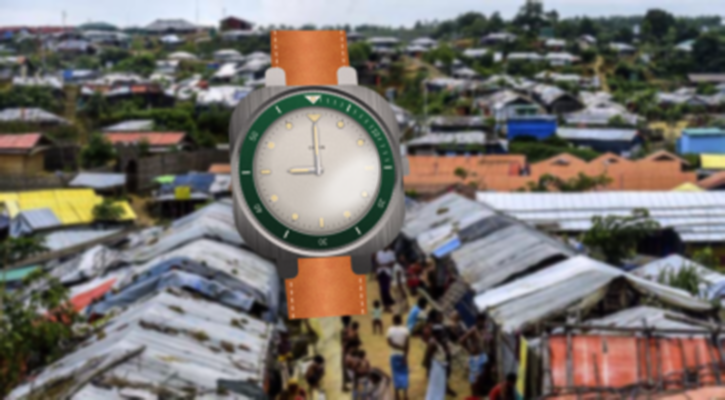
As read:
9 h 00 min
